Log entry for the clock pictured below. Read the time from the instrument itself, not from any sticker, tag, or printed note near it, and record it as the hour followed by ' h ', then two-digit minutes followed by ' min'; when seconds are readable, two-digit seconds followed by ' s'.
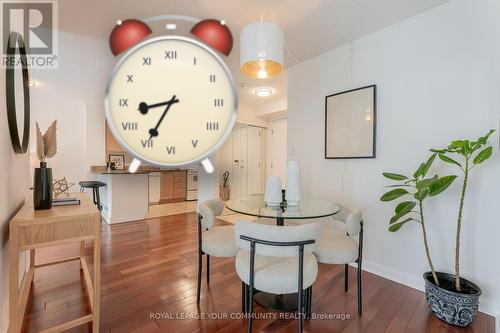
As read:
8 h 35 min
